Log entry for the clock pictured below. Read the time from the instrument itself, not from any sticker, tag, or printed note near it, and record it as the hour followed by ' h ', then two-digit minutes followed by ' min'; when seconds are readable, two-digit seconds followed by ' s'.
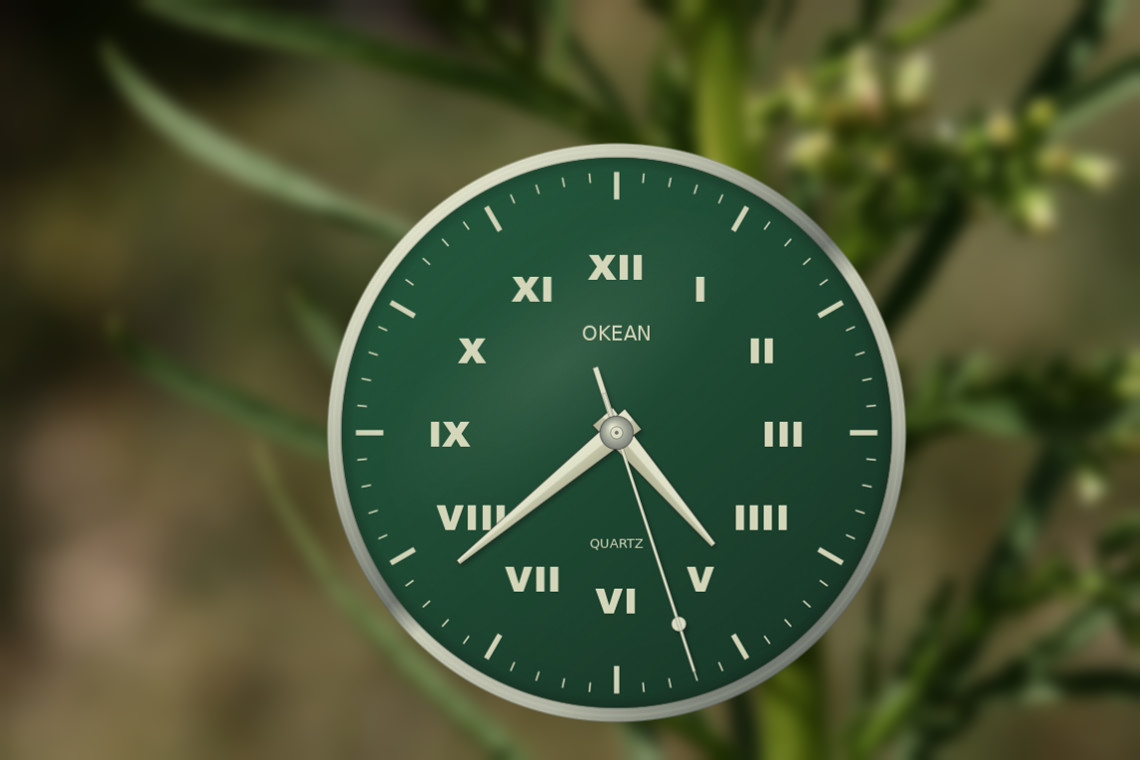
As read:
4 h 38 min 27 s
